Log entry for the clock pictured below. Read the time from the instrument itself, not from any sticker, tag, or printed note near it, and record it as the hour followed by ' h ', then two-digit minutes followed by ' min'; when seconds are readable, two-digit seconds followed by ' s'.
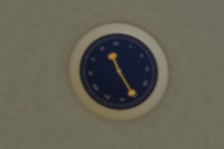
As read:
11 h 26 min
